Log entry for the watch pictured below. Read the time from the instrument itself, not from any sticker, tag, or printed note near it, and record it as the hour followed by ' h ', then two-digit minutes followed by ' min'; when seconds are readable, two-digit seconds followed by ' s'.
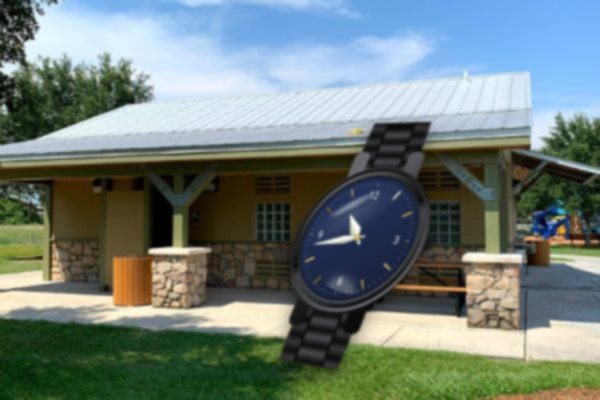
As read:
10 h 43 min
